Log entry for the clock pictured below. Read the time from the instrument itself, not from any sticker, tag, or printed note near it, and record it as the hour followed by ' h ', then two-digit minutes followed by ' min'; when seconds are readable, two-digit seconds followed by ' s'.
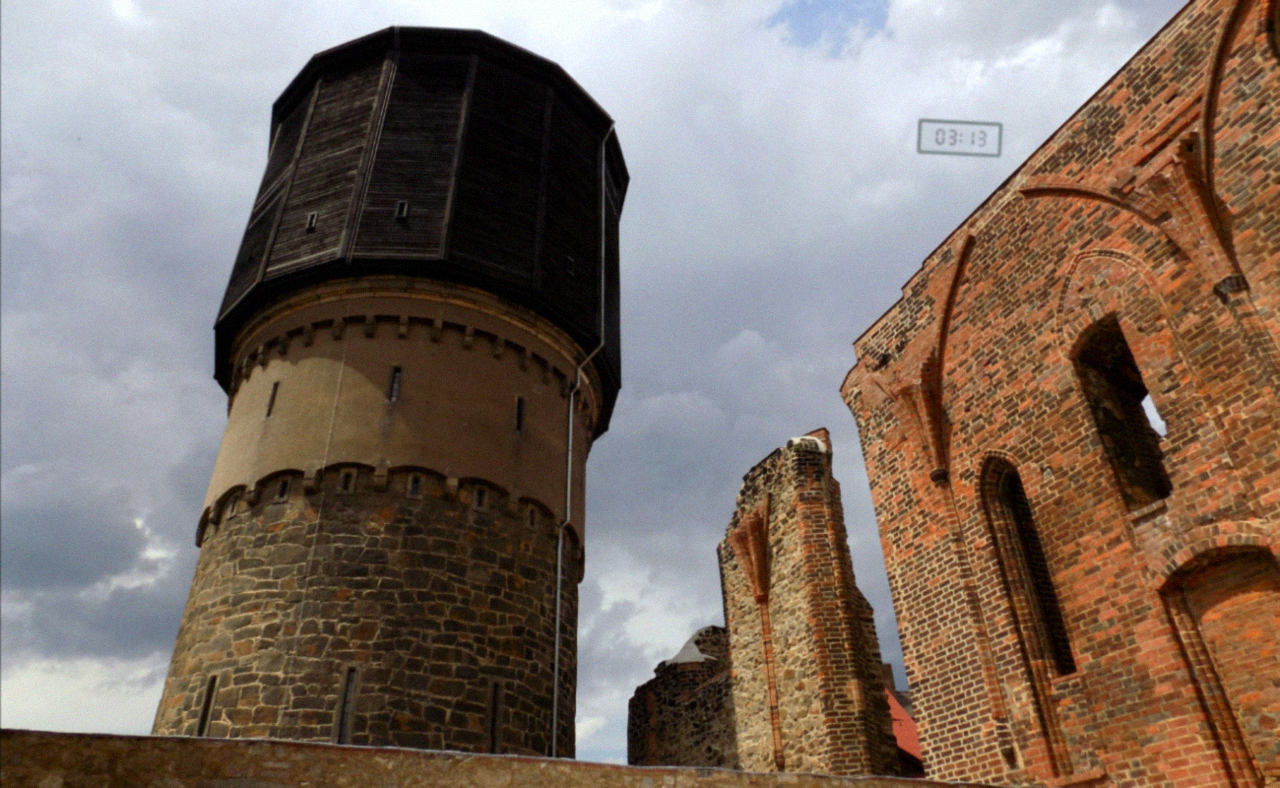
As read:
3 h 13 min
